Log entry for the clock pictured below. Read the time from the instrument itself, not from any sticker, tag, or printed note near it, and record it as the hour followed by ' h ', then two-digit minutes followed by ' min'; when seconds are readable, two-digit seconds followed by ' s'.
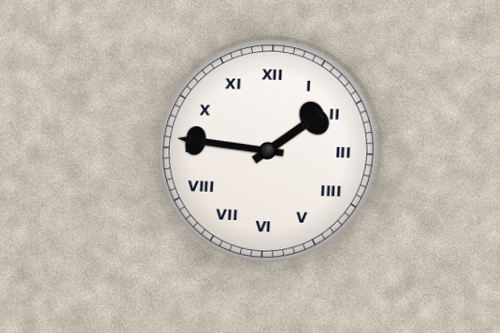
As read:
1 h 46 min
